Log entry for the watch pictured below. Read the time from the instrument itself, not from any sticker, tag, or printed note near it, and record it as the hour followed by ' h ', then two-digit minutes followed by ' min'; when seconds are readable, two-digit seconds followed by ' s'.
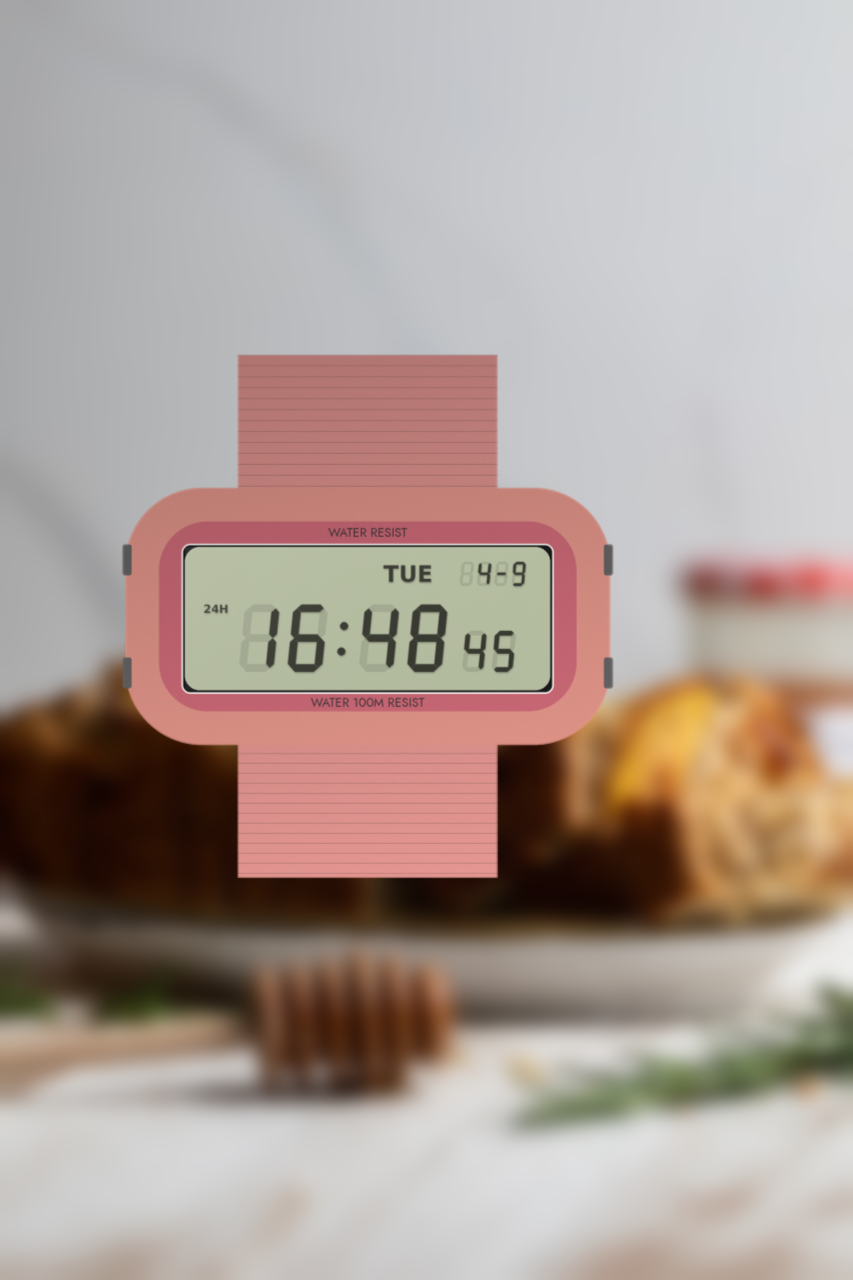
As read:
16 h 48 min 45 s
